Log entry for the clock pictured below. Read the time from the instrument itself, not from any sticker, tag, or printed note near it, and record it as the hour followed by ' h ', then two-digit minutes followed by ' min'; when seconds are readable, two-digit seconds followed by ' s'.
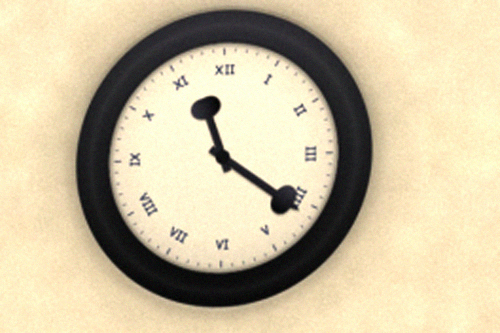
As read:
11 h 21 min
